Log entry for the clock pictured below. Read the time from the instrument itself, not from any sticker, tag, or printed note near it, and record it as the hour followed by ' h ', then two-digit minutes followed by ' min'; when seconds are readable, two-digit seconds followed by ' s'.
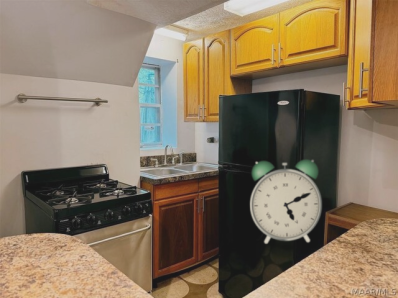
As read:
5 h 11 min
